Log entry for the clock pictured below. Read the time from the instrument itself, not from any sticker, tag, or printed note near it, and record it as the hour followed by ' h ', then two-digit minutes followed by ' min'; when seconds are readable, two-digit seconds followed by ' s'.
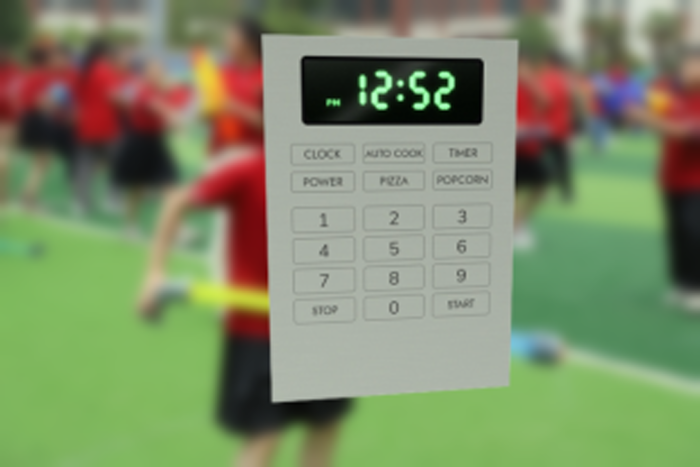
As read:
12 h 52 min
